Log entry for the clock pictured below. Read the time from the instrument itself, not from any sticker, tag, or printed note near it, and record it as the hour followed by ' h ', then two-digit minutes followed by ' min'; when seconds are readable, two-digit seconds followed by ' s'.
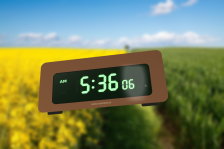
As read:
5 h 36 min 06 s
